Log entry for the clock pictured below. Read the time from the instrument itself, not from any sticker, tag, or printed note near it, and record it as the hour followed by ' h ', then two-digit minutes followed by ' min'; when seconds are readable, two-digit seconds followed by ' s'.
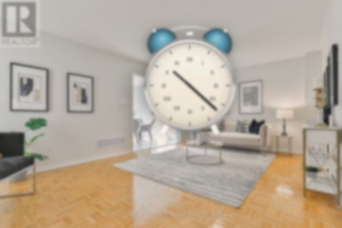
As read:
10 h 22 min
